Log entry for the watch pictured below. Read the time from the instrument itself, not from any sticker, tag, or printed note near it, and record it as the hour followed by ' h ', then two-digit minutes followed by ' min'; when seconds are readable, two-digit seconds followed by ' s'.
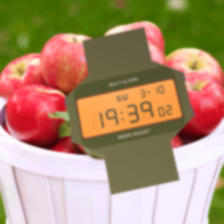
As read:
19 h 39 min
